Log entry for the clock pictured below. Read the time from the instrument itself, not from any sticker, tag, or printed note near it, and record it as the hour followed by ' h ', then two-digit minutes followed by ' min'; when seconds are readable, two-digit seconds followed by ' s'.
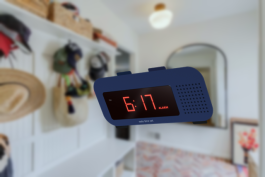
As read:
6 h 17 min
